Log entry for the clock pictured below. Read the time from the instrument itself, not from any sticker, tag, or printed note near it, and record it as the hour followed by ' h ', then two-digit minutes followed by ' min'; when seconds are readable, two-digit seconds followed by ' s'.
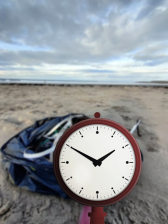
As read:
1 h 50 min
